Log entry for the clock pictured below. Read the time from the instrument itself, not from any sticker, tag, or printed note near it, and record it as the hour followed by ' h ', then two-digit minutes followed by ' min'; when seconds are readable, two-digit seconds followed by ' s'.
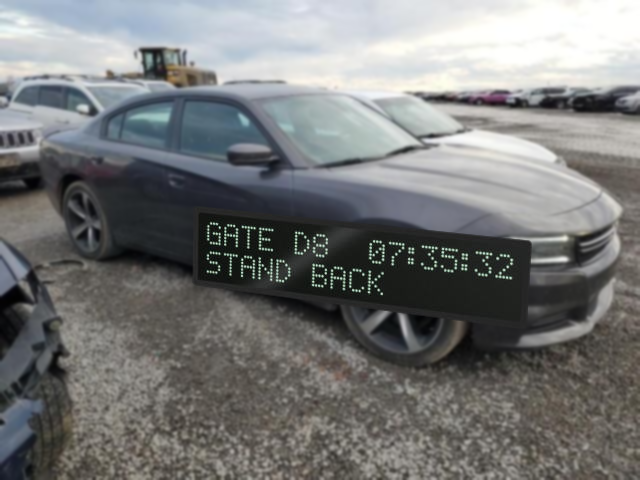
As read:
7 h 35 min 32 s
